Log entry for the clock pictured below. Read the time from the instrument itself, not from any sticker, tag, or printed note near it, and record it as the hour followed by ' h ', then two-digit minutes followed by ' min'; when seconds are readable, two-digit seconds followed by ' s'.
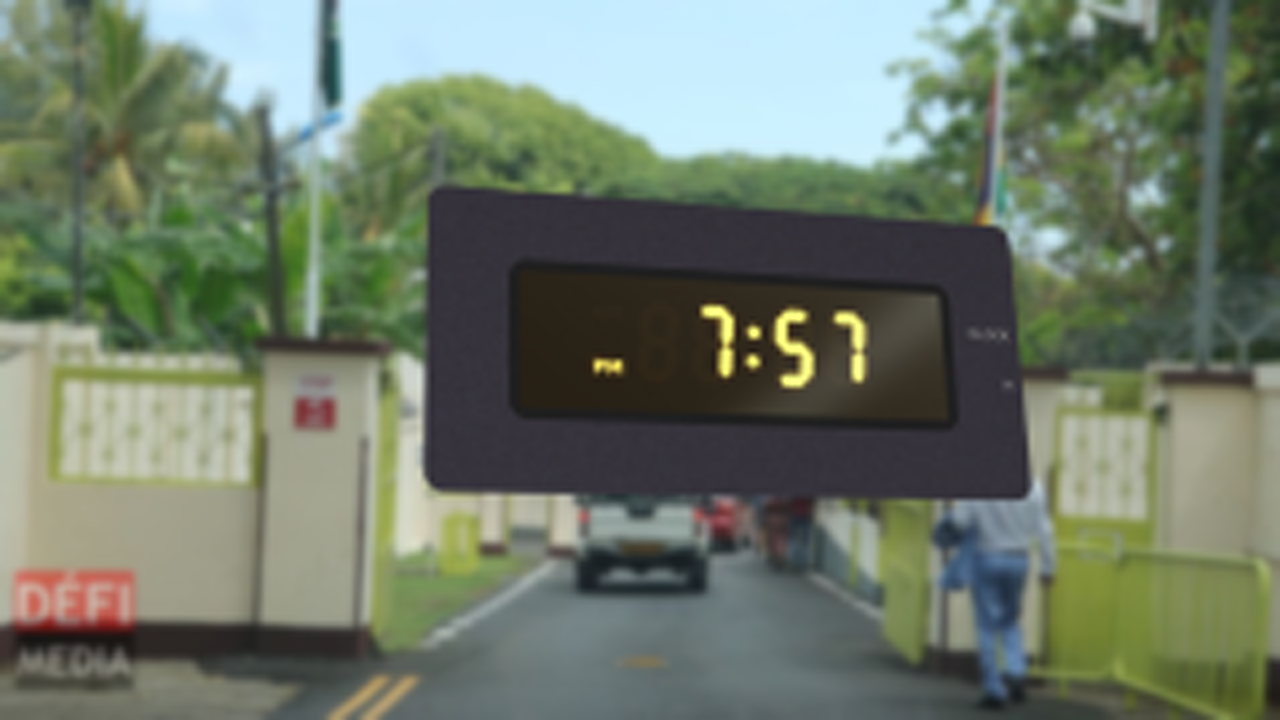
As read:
7 h 57 min
